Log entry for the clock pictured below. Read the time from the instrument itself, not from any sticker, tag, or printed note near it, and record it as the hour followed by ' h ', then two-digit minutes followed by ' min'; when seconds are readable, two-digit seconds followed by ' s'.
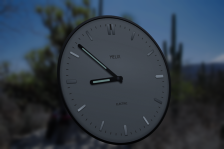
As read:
8 h 52 min
